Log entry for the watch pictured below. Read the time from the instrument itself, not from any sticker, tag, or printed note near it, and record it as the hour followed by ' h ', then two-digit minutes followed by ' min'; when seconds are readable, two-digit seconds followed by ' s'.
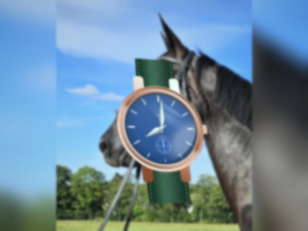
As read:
8 h 01 min
